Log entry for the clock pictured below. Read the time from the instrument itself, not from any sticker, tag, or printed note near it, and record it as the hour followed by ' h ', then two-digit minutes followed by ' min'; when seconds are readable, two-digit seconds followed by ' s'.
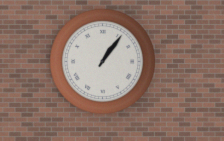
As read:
1 h 06 min
